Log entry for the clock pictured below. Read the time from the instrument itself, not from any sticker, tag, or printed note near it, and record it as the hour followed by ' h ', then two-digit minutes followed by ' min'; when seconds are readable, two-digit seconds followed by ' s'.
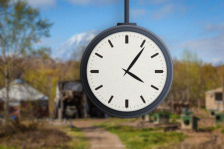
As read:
4 h 06 min
